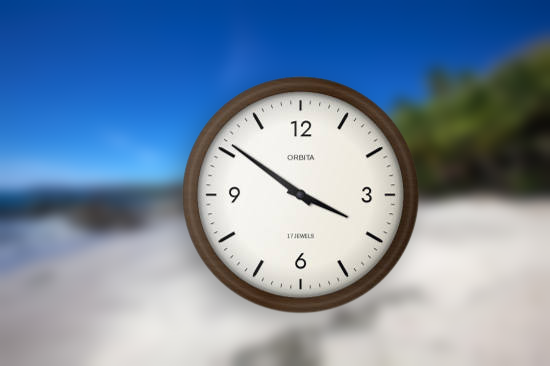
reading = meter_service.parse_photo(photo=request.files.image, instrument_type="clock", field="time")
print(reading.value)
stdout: 3:51
